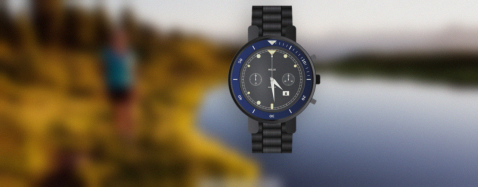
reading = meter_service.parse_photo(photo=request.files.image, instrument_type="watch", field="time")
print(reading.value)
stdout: 4:29
